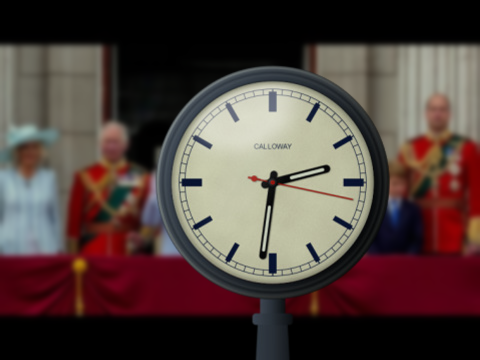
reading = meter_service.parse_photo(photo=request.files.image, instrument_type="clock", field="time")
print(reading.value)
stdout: 2:31:17
